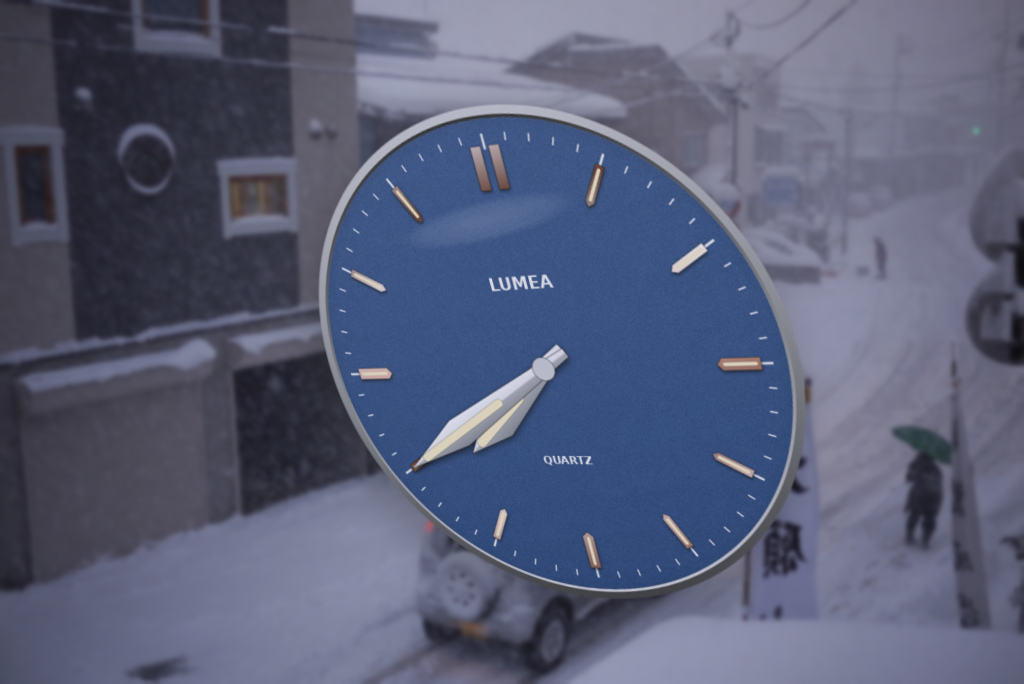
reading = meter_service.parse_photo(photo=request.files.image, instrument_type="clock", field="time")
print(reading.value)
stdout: 7:40
